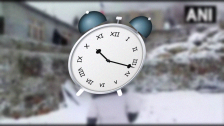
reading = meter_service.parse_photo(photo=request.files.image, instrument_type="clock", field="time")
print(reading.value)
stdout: 10:17
